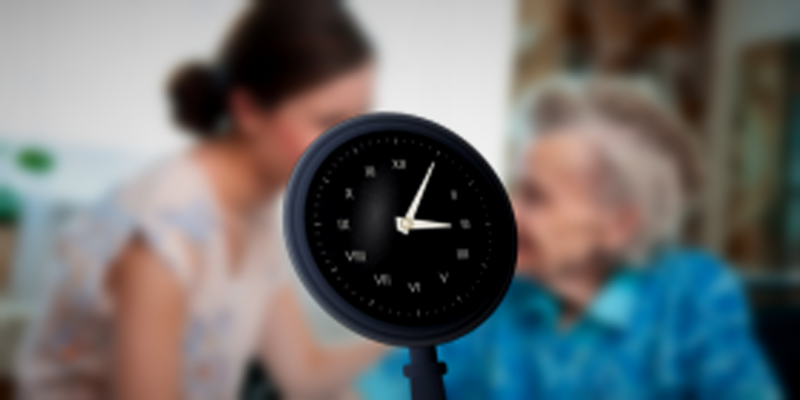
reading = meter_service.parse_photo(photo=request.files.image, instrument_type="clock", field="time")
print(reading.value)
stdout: 3:05
